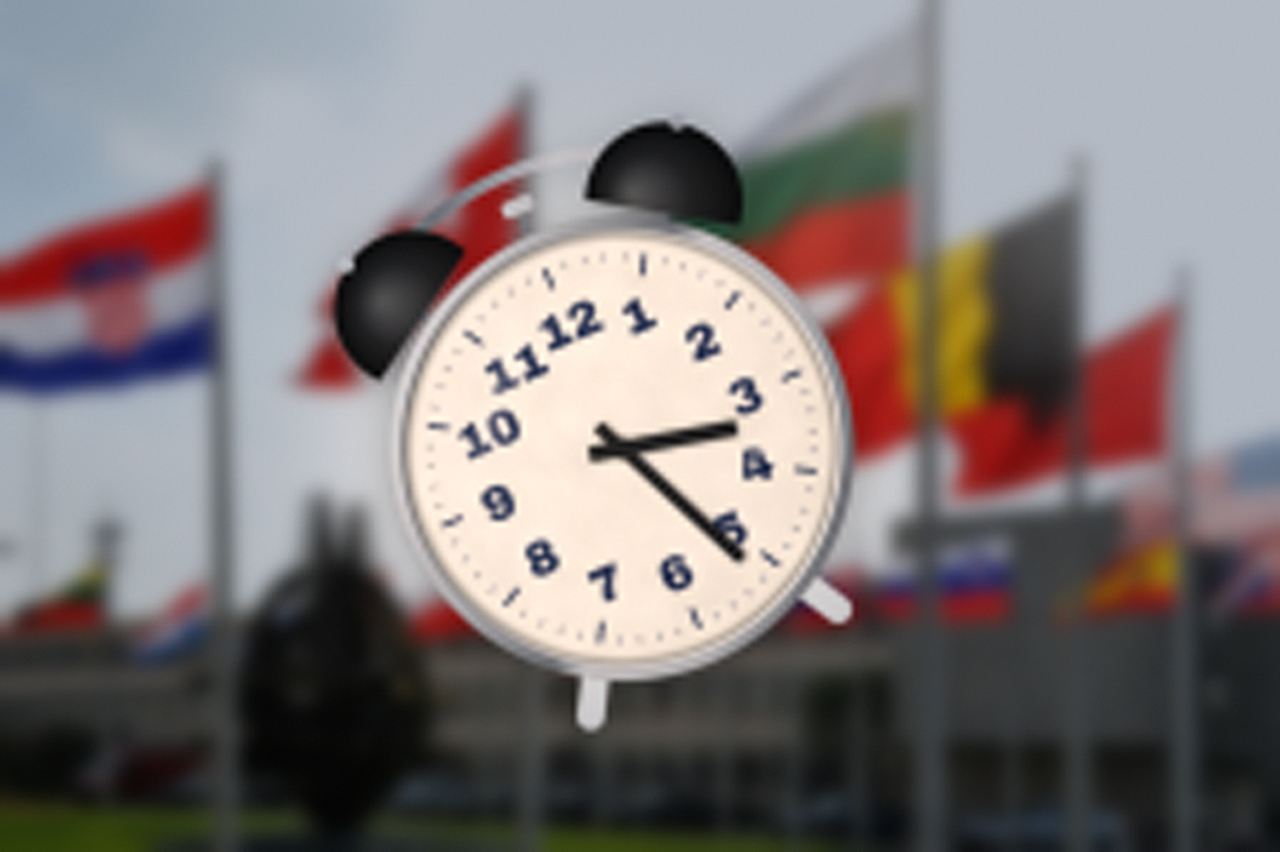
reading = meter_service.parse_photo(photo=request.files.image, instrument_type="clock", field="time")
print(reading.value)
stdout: 3:26
